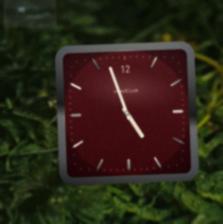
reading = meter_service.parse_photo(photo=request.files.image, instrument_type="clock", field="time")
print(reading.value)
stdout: 4:57
